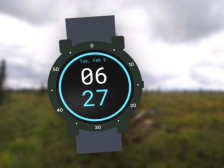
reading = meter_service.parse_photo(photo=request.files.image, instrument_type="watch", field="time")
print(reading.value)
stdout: 6:27
